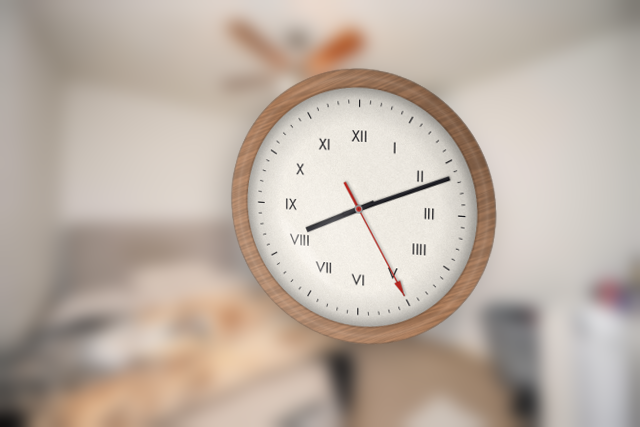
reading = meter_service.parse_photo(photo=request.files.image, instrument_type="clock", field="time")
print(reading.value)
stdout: 8:11:25
